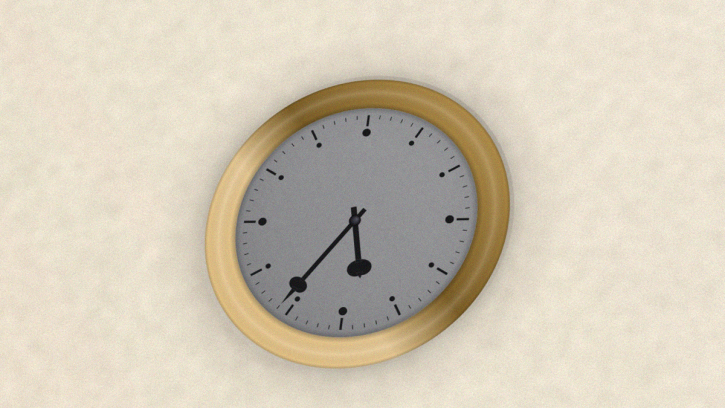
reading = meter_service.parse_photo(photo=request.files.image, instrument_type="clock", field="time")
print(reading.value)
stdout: 5:36
